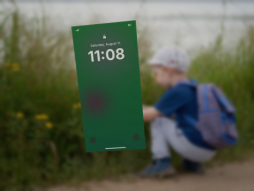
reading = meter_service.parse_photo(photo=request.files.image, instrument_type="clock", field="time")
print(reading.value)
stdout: 11:08
